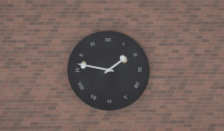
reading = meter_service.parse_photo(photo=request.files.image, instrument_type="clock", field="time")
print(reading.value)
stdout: 1:47
